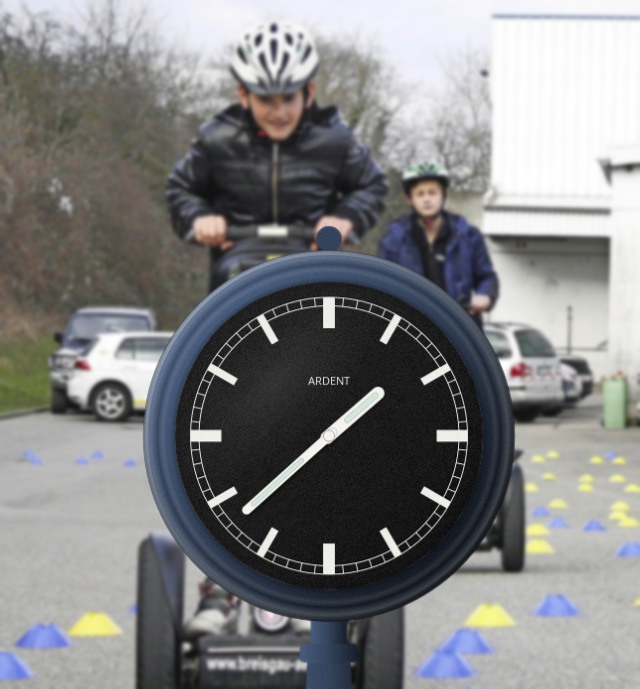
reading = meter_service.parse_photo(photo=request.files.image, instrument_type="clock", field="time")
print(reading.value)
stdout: 1:38
